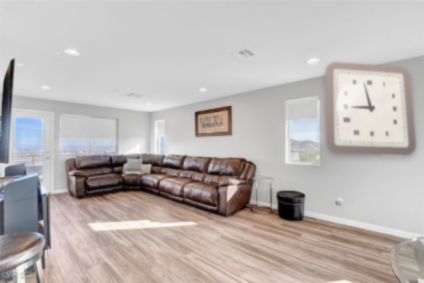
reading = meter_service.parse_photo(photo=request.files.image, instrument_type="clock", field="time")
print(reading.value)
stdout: 8:58
